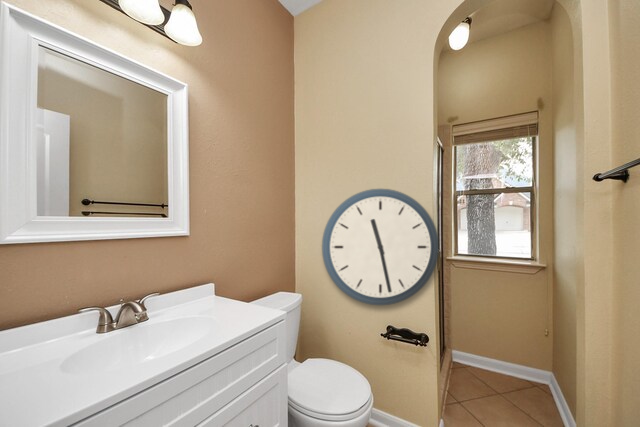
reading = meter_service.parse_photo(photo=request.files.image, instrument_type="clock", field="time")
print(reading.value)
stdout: 11:28
